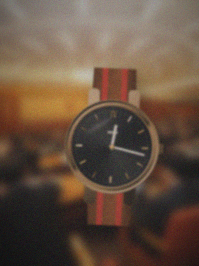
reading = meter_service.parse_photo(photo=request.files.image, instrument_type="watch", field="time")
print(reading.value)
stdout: 12:17
